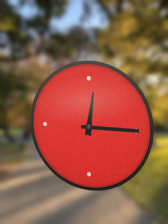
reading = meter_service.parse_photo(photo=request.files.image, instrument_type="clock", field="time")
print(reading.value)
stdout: 12:15
